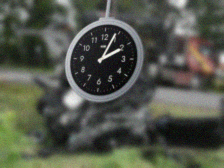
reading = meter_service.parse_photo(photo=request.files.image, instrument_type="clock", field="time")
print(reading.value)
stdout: 2:04
